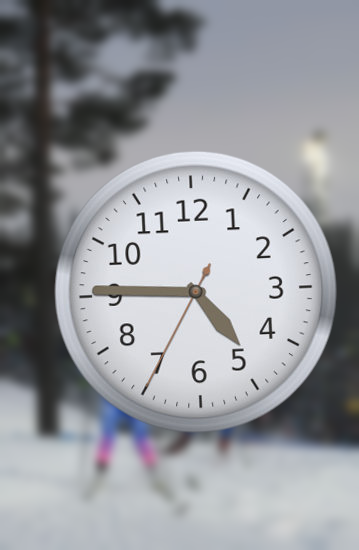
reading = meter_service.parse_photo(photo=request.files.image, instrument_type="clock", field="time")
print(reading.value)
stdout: 4:45:35
